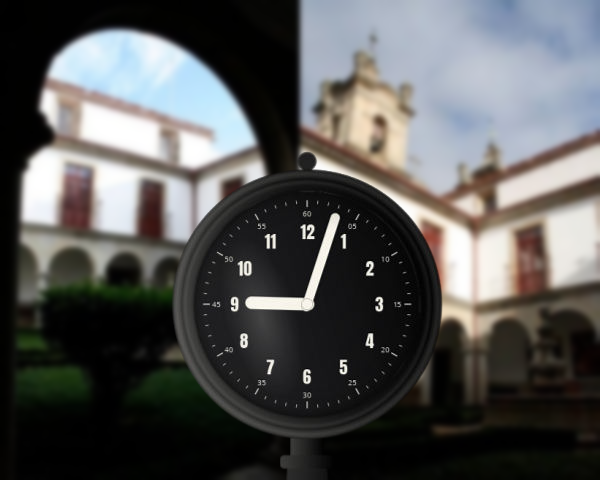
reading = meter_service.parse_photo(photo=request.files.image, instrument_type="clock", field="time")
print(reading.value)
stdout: 9:03
